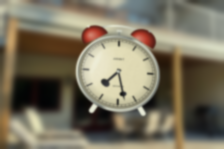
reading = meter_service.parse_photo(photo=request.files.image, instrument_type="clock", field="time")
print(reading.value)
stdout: 7:28
